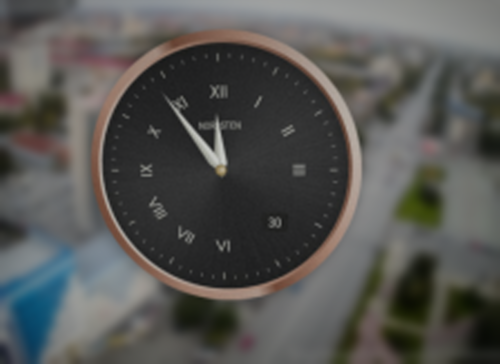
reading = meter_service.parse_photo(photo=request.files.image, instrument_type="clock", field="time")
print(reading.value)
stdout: 11:54
